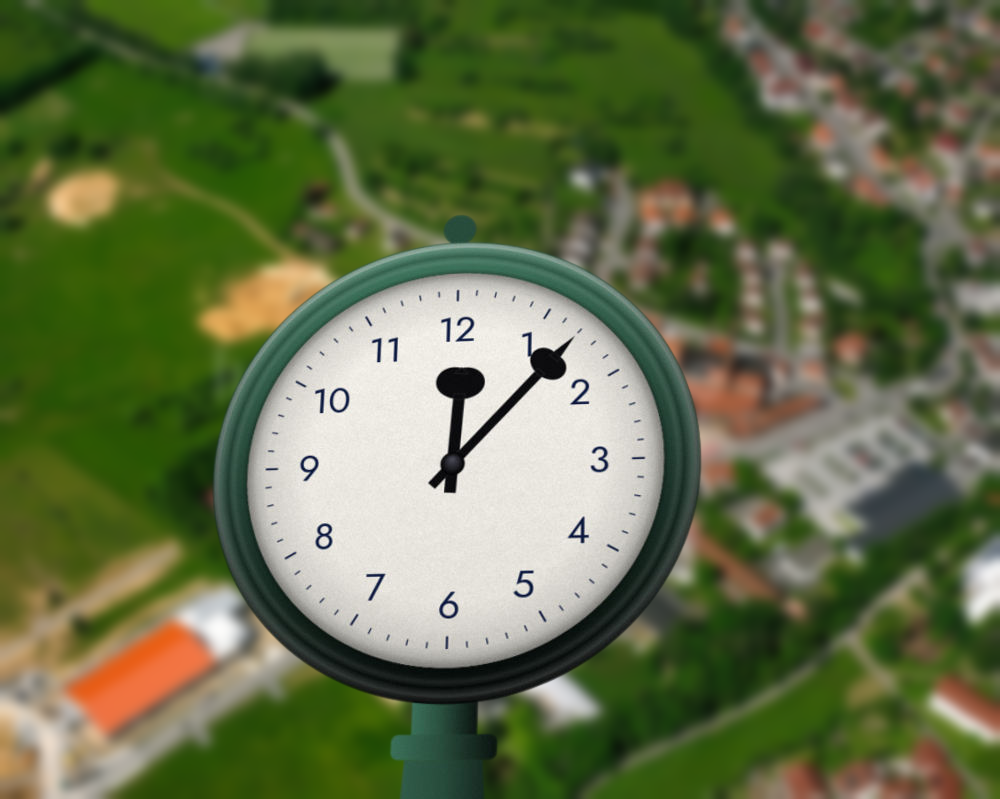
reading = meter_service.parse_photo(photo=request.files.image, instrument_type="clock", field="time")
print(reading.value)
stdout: 12:07
